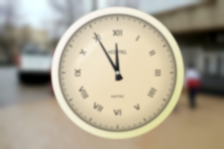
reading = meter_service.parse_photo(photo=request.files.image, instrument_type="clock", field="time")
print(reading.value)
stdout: 11:55
